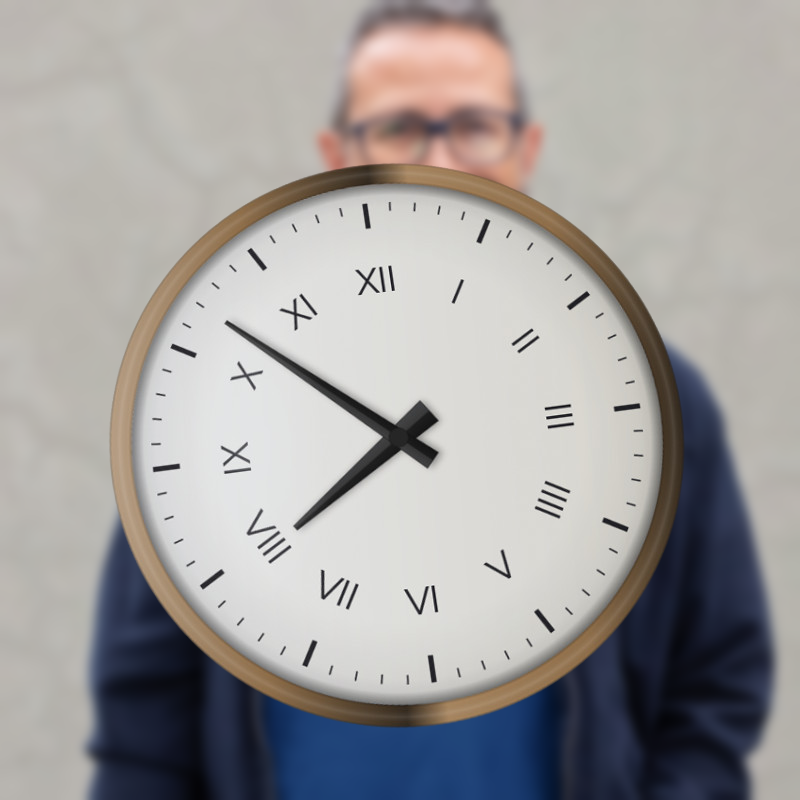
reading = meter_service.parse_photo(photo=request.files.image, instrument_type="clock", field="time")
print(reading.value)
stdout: 7:52
